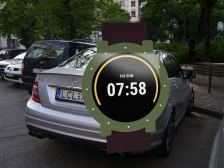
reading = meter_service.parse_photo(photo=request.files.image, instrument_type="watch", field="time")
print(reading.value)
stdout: 7:58
